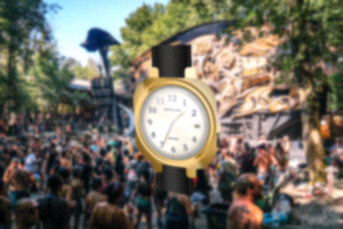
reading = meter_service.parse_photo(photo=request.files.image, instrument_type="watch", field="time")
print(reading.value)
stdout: 1:34
